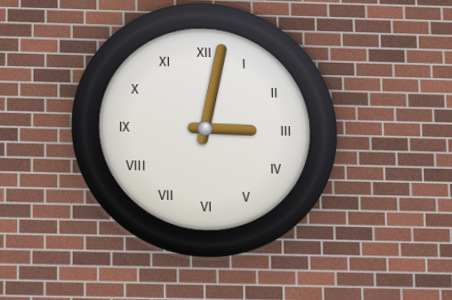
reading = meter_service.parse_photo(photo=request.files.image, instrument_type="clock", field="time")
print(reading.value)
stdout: 3:02
